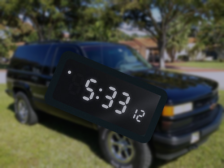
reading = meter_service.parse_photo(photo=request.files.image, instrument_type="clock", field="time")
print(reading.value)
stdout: 5:33:12
